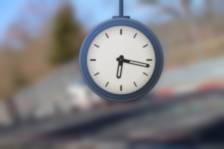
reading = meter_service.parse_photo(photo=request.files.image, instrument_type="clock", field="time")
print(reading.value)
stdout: 6:17
